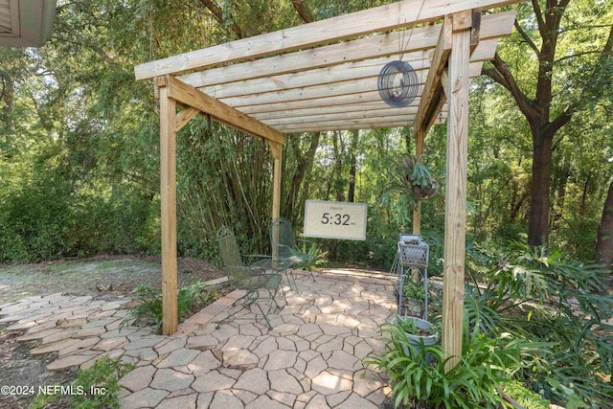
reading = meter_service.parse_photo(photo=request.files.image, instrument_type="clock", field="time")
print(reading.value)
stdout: 5:32
